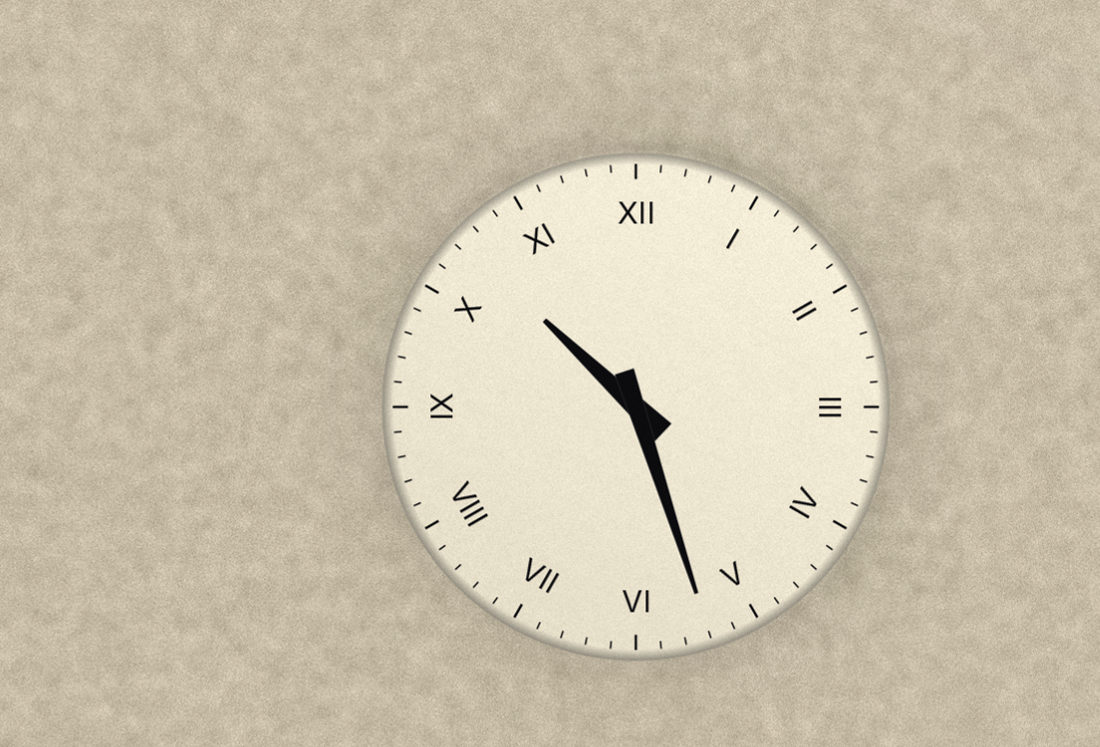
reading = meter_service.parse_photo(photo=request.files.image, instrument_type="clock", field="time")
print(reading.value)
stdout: 10:27
